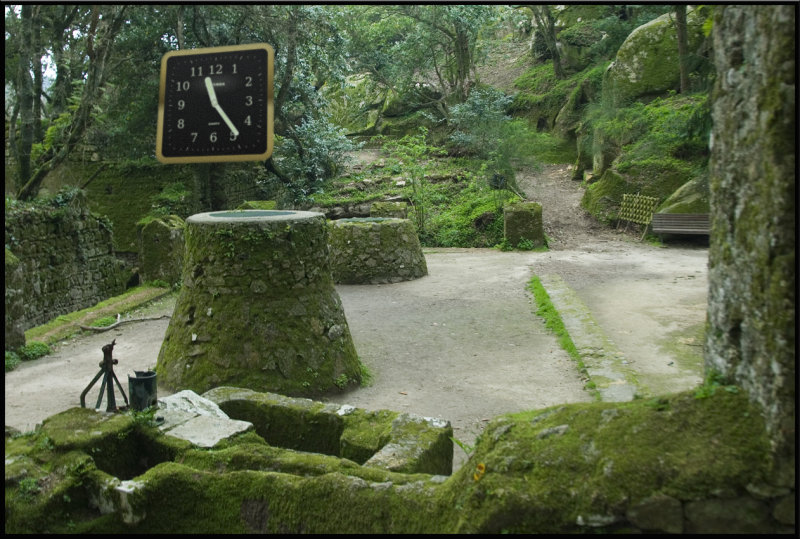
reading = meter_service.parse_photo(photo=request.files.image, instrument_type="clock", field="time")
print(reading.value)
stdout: 11:24
